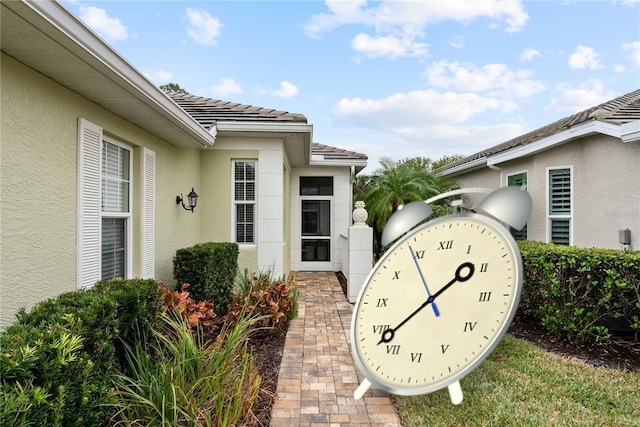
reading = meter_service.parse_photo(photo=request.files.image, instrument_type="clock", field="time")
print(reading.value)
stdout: 1:37:54
